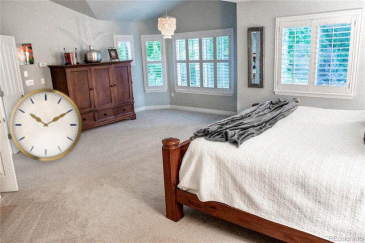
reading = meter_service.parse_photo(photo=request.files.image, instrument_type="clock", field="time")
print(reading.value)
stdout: 10:10
